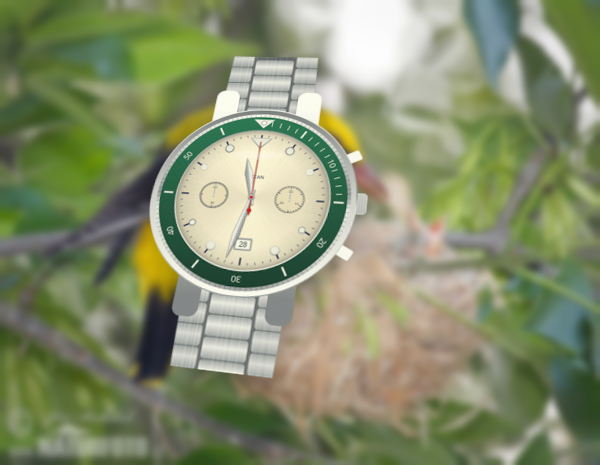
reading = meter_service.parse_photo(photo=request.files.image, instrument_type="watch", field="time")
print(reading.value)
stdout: 11:32
